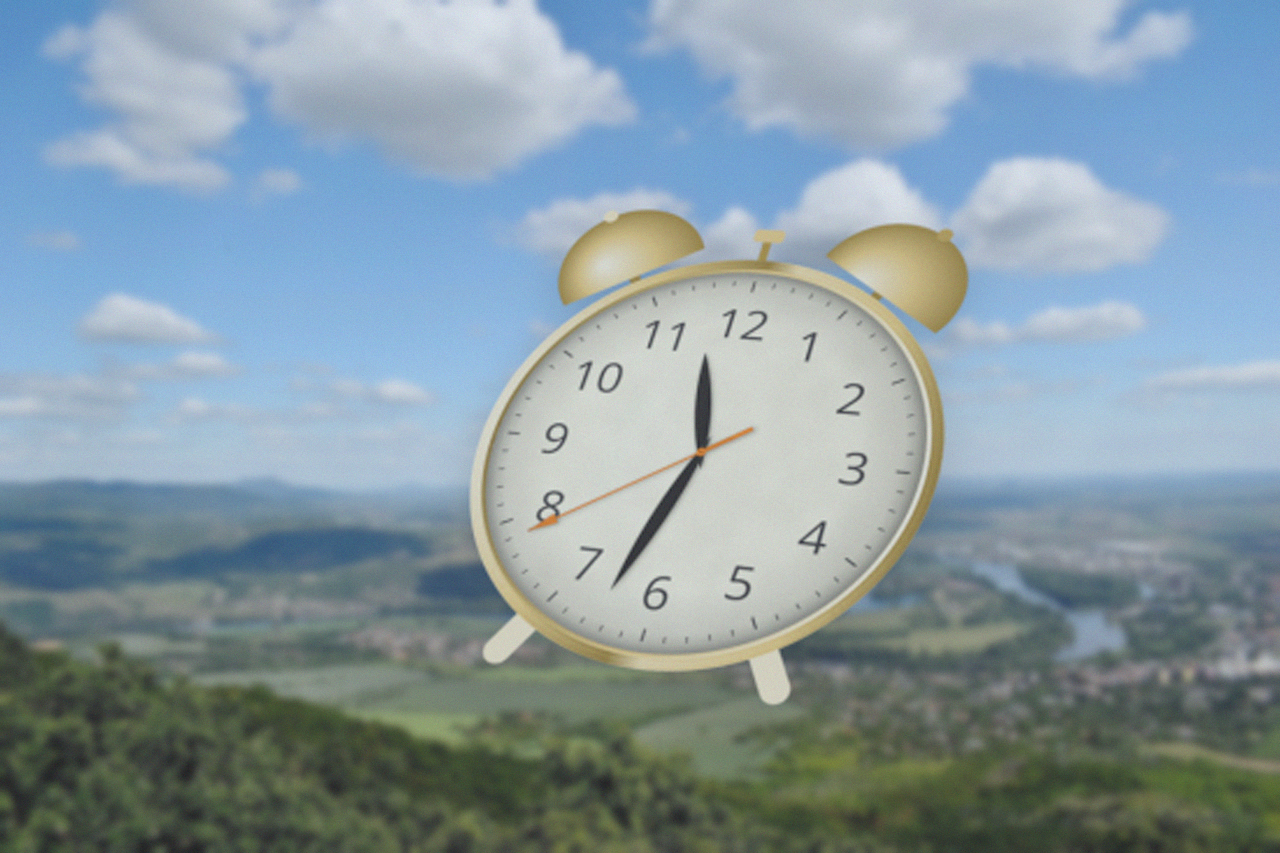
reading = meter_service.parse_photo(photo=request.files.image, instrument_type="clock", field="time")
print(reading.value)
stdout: 11:32:39
